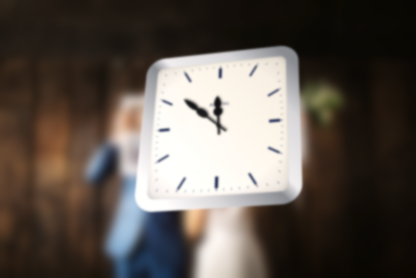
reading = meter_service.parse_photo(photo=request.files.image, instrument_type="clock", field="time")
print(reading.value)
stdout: 11:52
